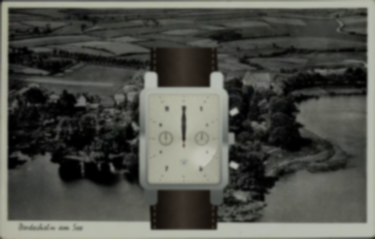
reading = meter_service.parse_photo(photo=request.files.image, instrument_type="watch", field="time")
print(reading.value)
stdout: 12:00
